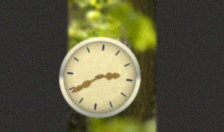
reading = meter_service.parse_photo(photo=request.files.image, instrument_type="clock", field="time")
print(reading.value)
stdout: 2:39
